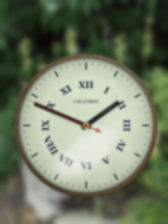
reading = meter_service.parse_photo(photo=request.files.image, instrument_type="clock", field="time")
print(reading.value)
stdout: 1:48:49
